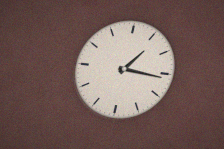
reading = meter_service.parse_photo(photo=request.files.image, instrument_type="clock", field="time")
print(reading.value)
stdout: 1:16
